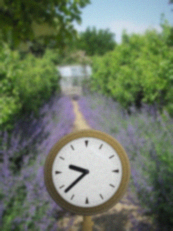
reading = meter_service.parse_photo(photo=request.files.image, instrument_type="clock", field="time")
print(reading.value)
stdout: 9:38
